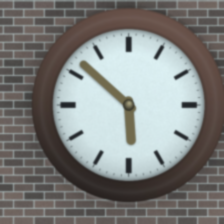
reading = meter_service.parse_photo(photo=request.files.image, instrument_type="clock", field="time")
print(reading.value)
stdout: 5:52
